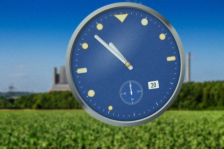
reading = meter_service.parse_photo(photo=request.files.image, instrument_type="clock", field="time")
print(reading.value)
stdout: 10:53
